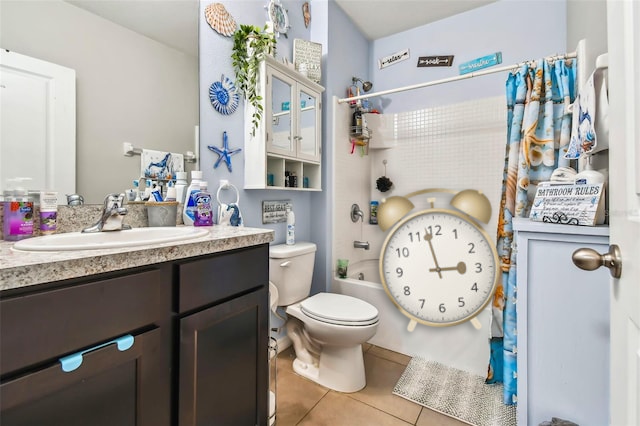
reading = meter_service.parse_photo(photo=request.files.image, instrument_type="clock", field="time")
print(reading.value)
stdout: 2:58
